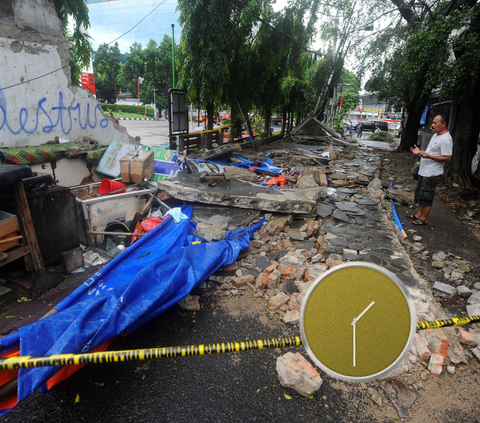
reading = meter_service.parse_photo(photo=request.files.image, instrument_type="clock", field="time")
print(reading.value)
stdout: 1:30
